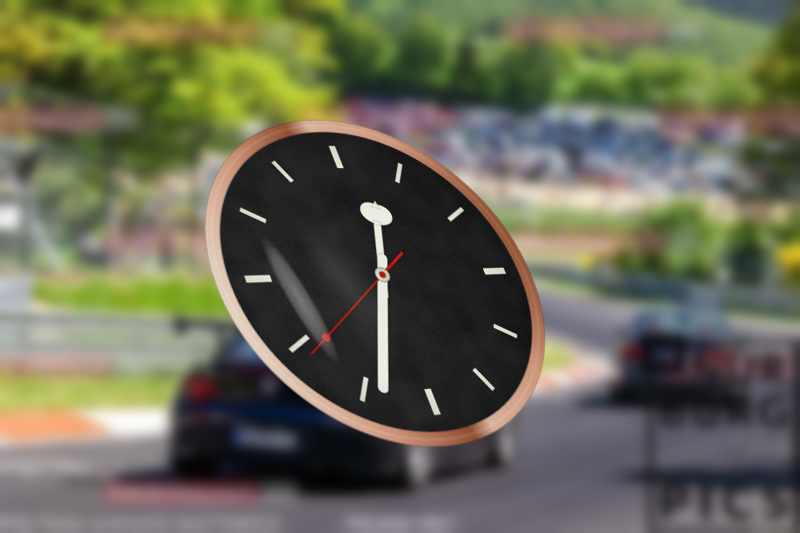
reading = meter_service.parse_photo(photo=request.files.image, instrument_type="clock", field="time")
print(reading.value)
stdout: 12:33:39
